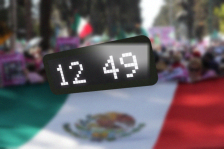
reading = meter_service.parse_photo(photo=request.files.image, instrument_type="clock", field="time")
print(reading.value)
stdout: 12:49
